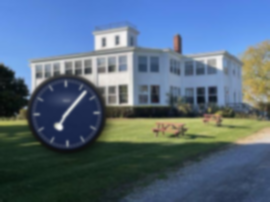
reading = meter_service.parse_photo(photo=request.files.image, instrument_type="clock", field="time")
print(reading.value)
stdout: 7:07
